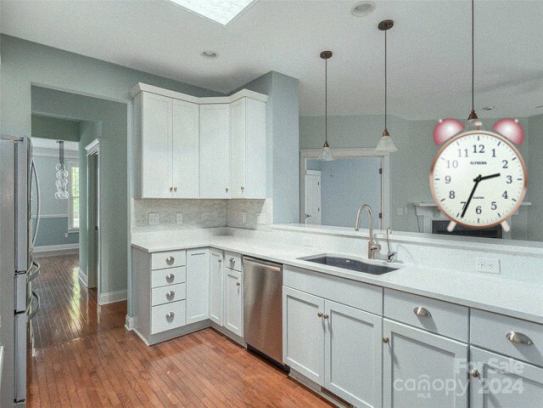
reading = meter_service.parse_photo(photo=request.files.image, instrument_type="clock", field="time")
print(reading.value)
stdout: 2:34
